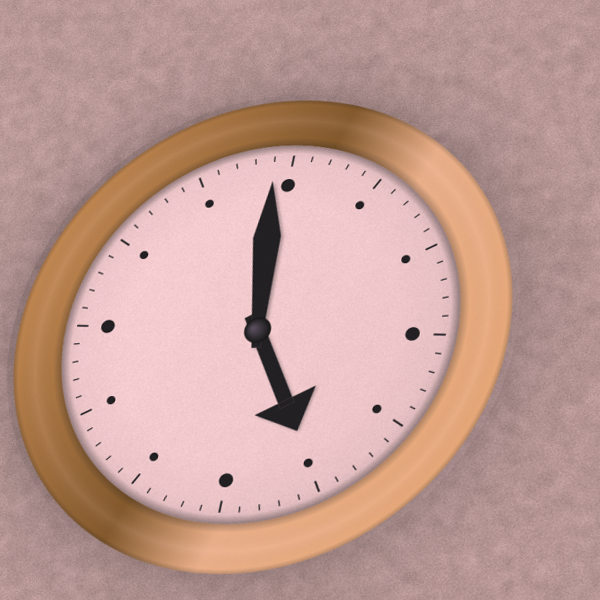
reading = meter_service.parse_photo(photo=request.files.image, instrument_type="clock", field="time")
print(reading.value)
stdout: 4:59
